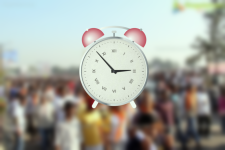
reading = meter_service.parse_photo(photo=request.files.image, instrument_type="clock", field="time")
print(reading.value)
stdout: 2:53
